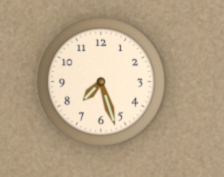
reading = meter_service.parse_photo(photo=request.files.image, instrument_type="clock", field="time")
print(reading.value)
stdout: 7:27
